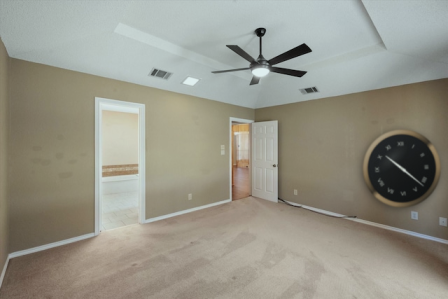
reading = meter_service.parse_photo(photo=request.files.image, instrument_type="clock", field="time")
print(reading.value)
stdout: 10:22
